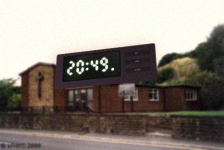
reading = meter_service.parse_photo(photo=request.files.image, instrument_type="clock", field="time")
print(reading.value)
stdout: 20:49
